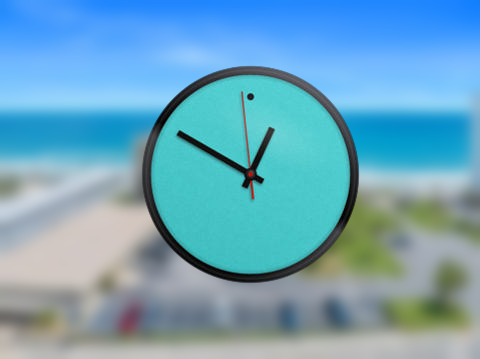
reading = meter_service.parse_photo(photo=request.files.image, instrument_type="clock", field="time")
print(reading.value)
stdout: 12:49:59
